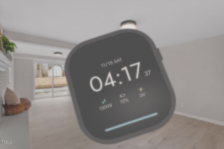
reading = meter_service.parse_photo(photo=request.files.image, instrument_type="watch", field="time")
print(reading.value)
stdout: 4:17
